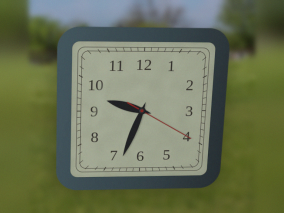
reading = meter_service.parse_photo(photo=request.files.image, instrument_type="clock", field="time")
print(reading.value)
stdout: 9:33:20
